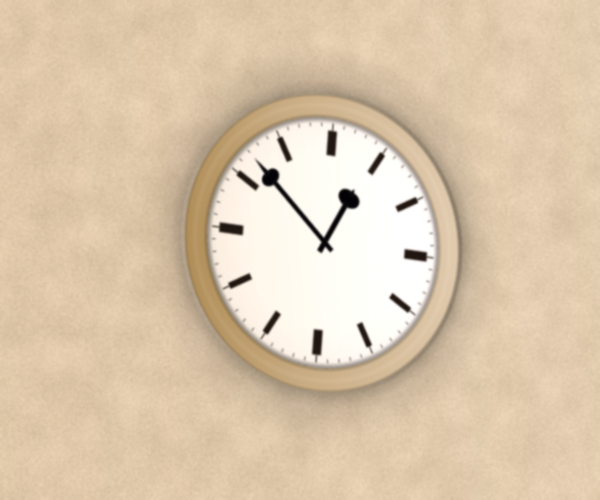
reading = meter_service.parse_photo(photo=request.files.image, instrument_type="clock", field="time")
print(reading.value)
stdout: 12:52
